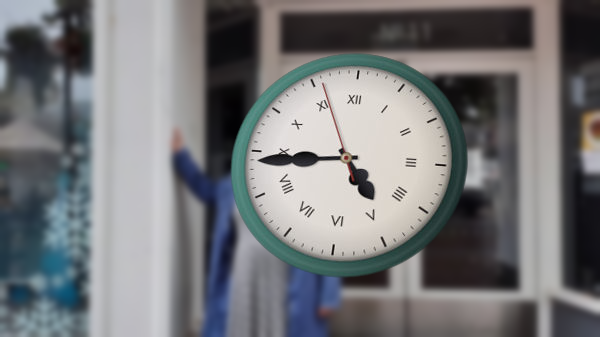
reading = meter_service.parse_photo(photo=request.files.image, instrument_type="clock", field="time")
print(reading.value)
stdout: 4:43:56
